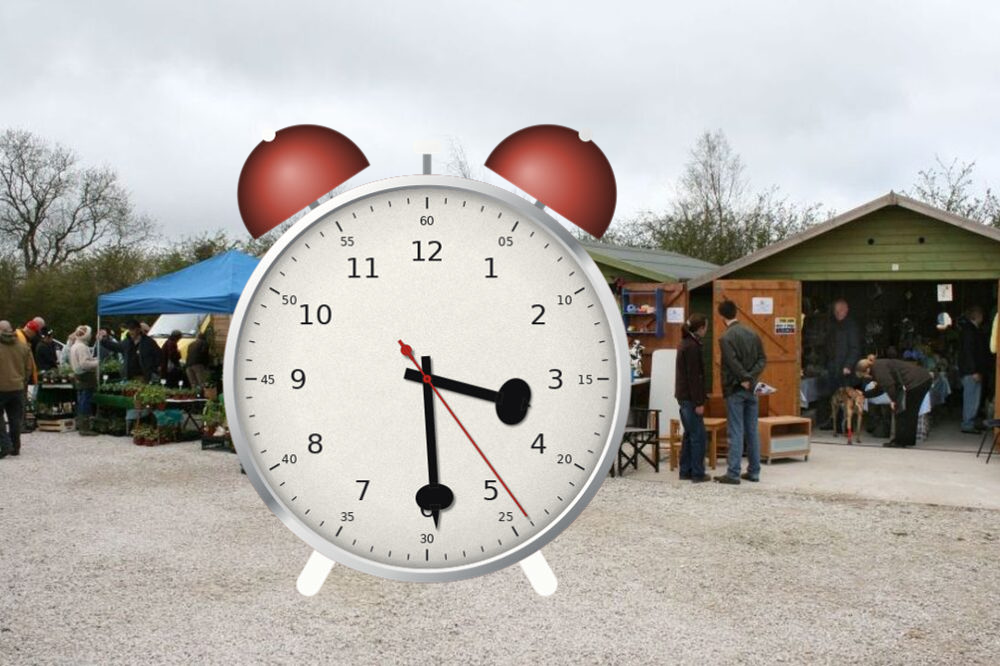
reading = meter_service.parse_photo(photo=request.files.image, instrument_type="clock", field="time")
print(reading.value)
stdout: 3:29:24
